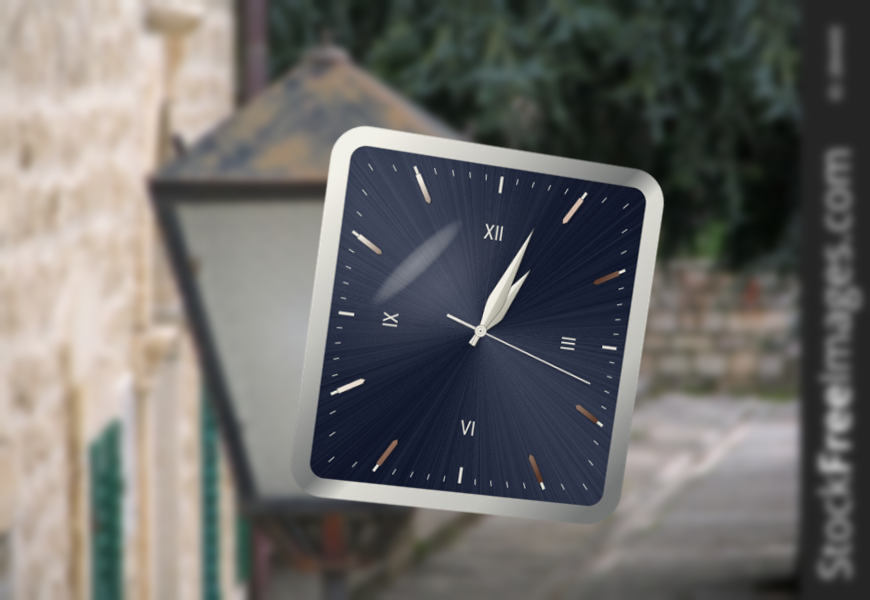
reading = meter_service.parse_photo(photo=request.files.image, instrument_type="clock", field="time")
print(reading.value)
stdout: 1:03:18
